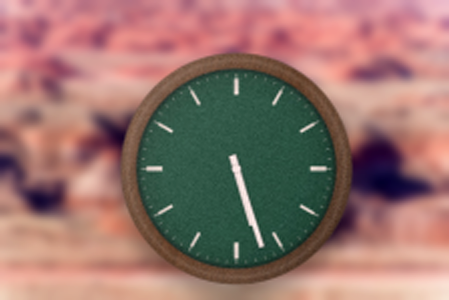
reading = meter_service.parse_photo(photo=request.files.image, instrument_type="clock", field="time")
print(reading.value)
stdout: 5:27
